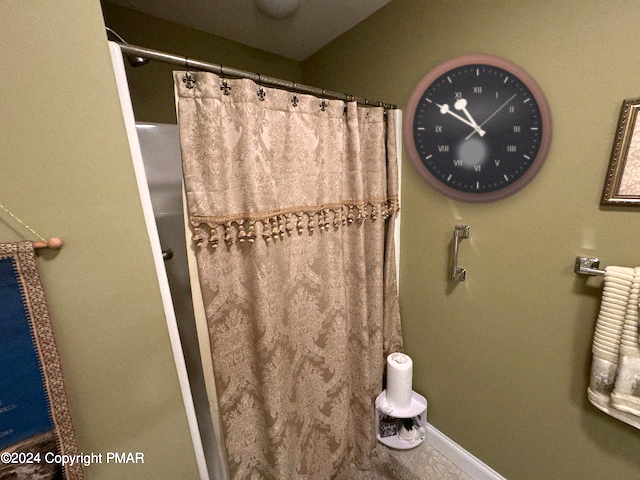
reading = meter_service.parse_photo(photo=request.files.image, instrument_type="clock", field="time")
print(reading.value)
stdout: 10:50:08
